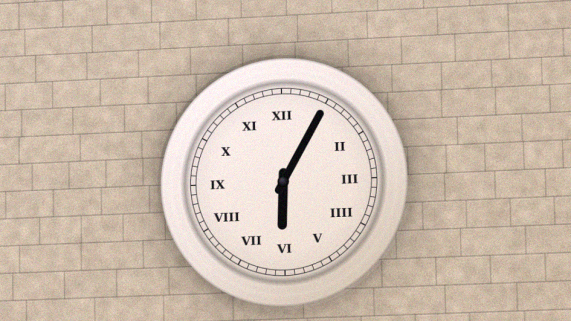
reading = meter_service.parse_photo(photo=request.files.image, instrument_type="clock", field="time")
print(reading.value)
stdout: 6:05
